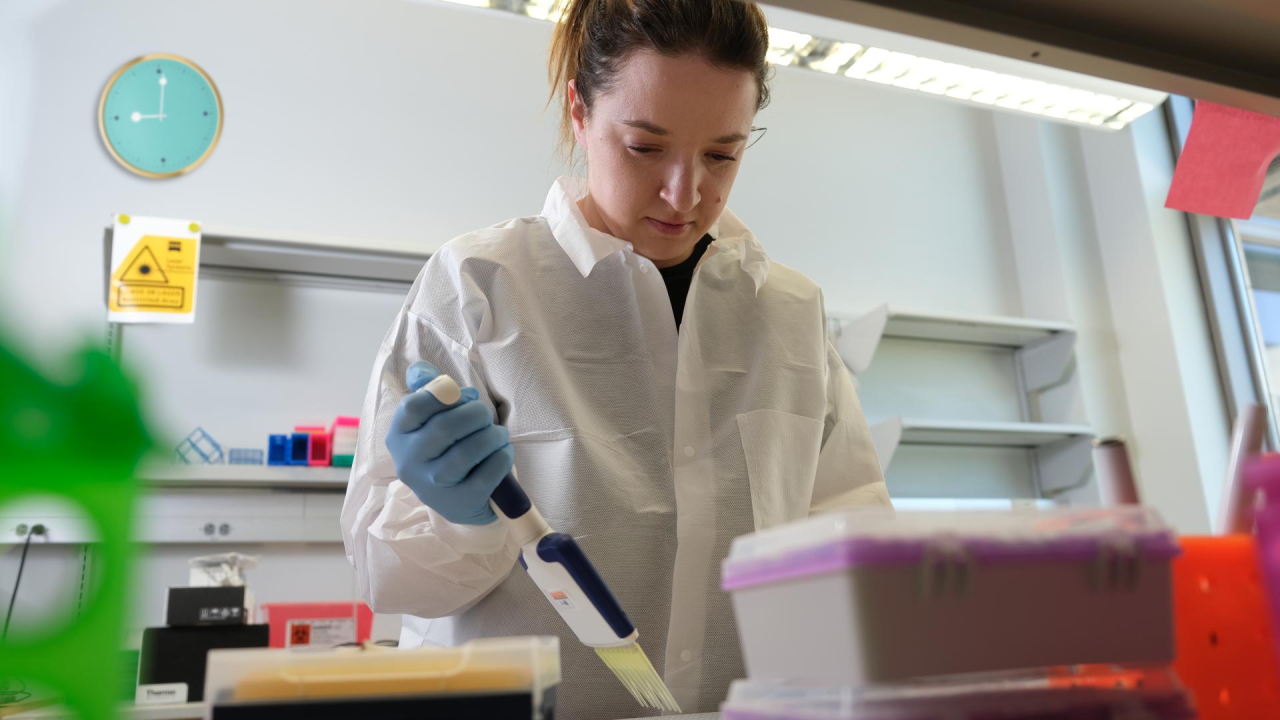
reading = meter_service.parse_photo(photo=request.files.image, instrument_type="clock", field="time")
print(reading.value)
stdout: 9:01
